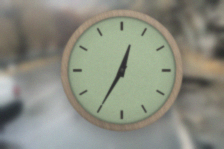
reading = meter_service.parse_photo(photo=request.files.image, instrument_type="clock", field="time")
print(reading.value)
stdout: 12:35
